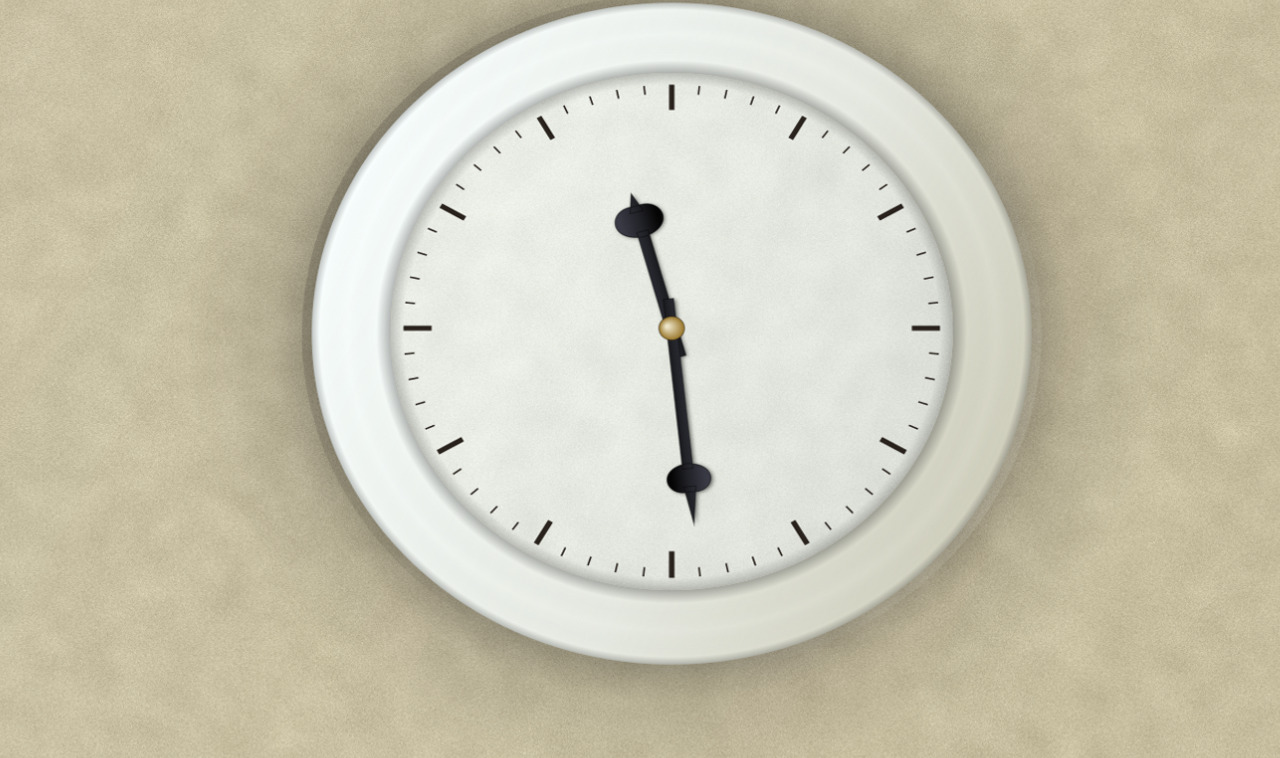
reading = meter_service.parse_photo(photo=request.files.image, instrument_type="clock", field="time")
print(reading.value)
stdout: 11:29
